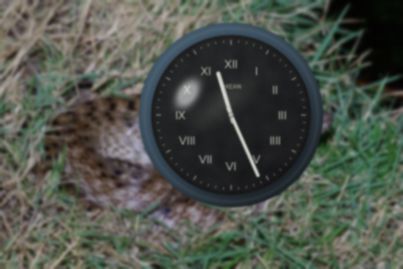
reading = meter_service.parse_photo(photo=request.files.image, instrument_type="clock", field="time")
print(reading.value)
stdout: 11:26
